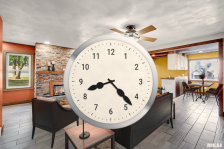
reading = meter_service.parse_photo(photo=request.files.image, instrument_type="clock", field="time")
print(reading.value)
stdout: 8:23
